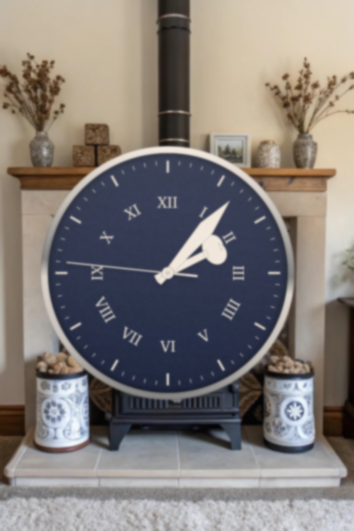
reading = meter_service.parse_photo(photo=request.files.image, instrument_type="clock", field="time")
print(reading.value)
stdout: 2:06:46
